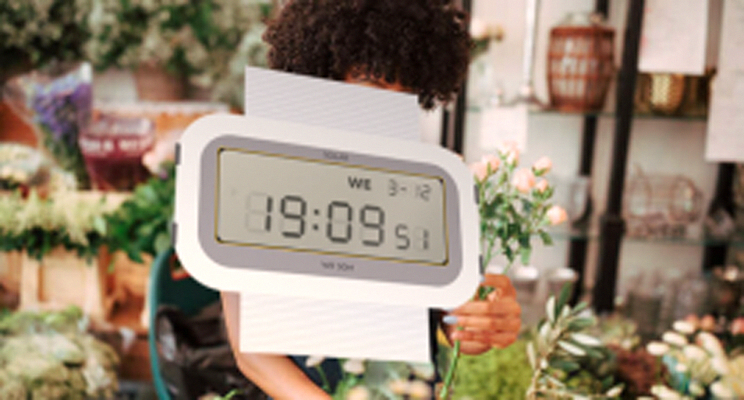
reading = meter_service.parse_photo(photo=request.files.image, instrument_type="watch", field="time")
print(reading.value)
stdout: 19:09:51
